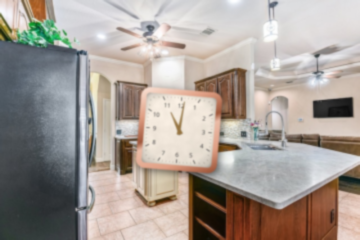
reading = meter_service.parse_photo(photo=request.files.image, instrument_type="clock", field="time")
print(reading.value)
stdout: 11:01
